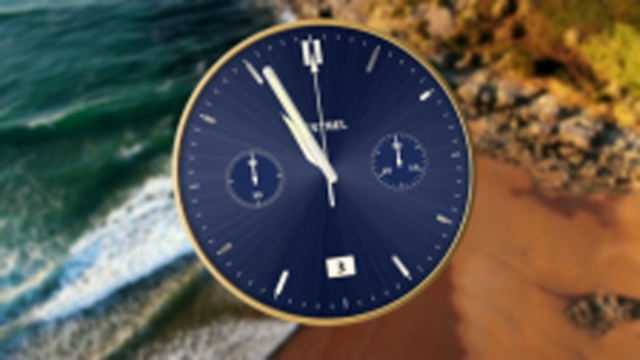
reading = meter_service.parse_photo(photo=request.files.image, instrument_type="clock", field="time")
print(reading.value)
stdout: 10:56
